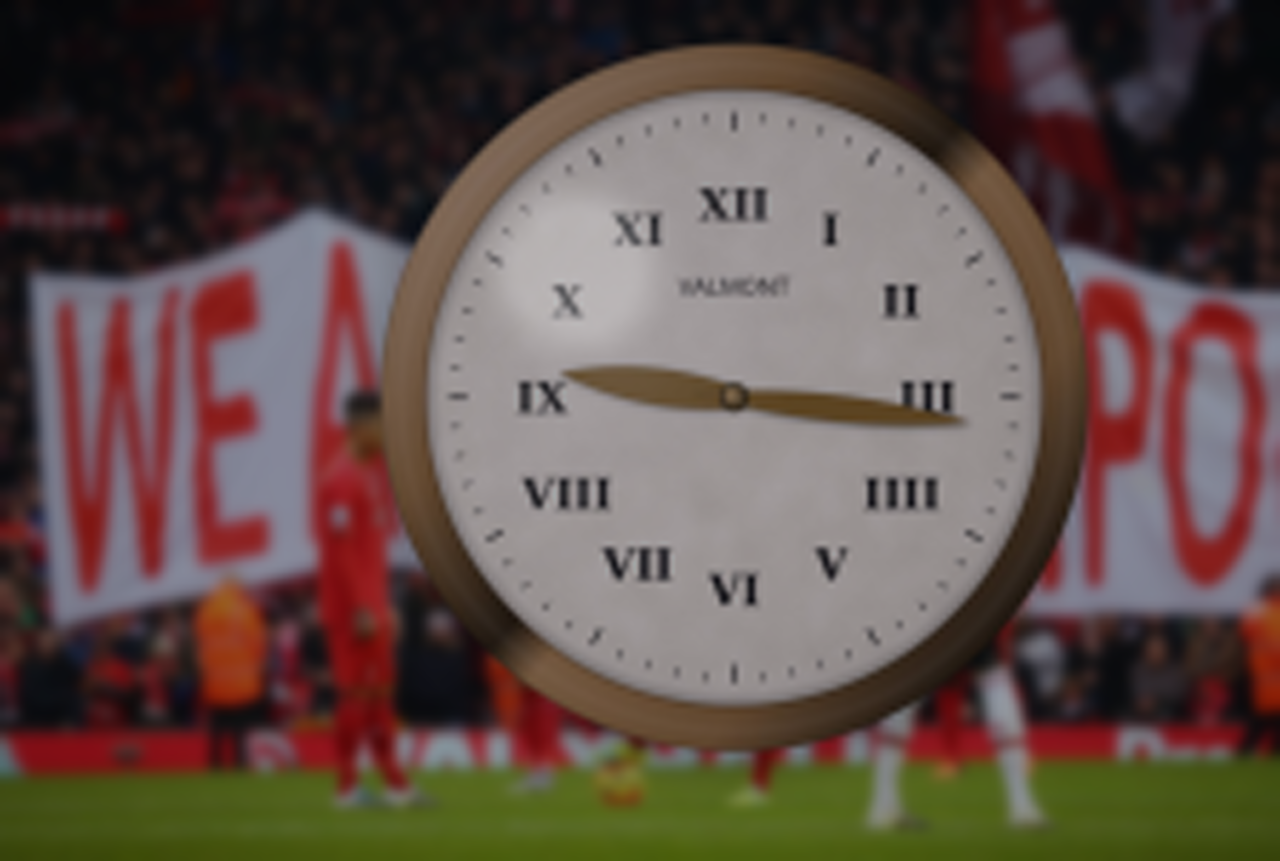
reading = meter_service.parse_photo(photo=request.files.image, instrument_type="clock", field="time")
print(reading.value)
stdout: 9:16
